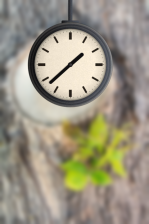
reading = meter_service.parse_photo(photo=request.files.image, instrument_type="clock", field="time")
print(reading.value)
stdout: 1:38
